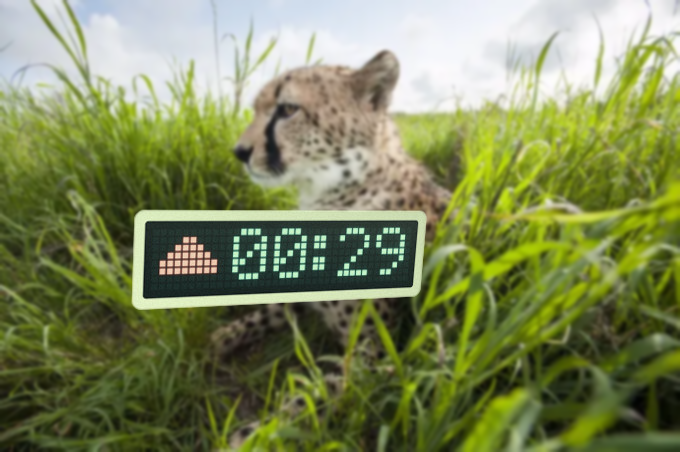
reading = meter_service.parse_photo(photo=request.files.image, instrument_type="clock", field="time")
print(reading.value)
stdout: 0:29
